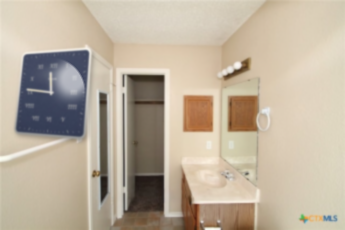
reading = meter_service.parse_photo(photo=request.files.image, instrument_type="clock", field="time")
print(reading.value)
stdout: 11:46
